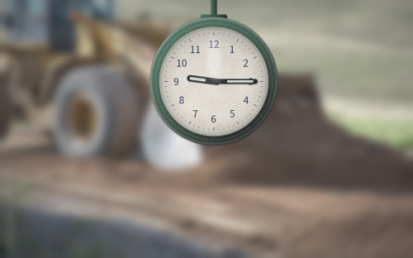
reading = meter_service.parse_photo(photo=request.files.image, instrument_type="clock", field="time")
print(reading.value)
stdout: 9:15
